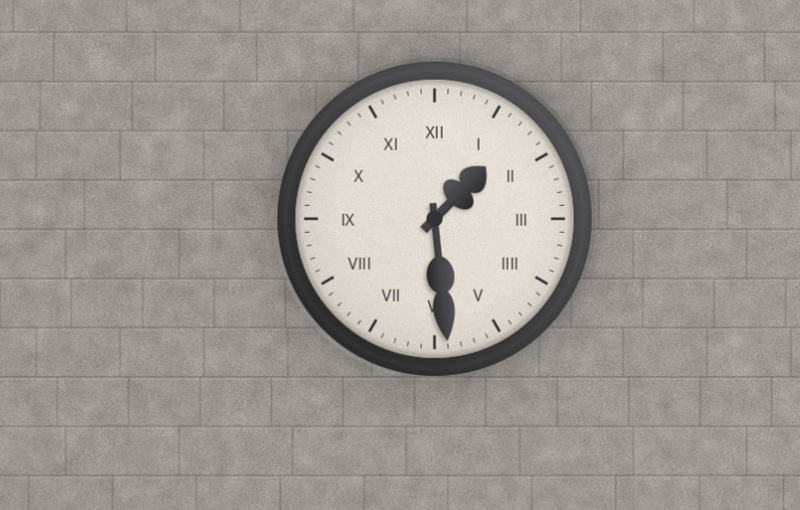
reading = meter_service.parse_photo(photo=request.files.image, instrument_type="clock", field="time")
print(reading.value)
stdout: 1:29
